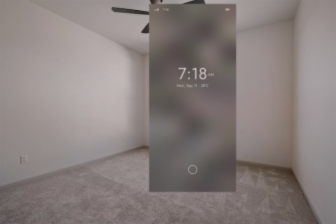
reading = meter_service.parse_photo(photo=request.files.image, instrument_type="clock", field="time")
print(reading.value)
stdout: 7:18
